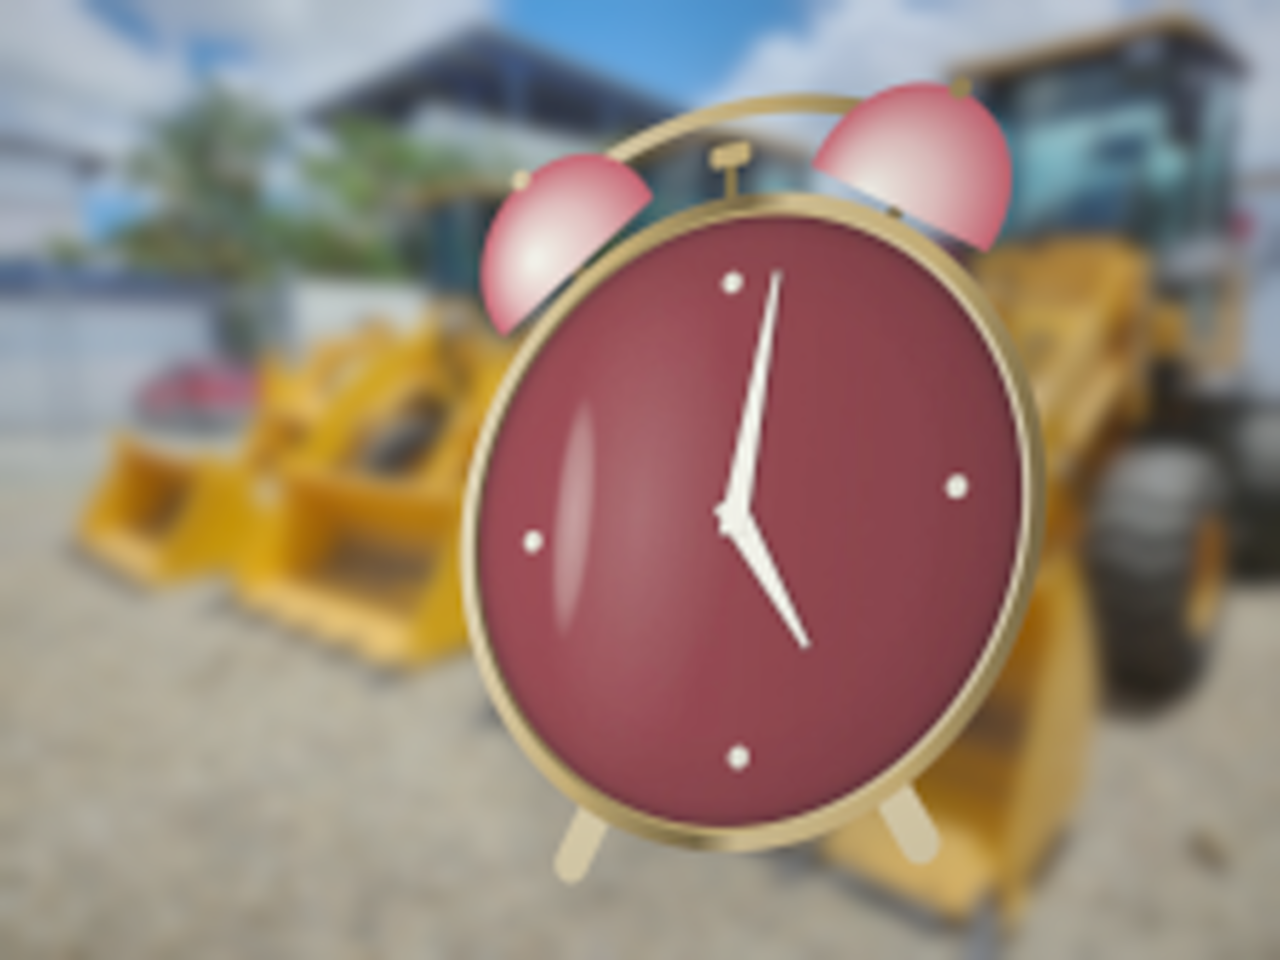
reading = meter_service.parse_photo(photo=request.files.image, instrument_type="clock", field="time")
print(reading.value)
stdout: 5:02
